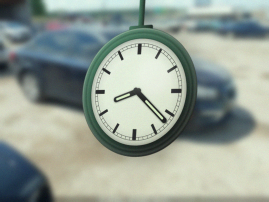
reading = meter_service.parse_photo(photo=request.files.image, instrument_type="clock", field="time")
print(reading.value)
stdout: 8:22
